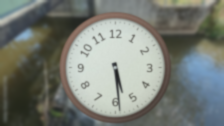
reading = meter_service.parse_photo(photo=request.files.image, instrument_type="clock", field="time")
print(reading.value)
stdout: 5:29
